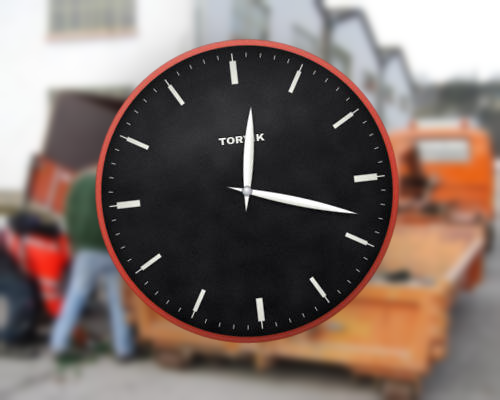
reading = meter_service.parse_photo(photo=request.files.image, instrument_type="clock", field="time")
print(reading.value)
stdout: 12:18
